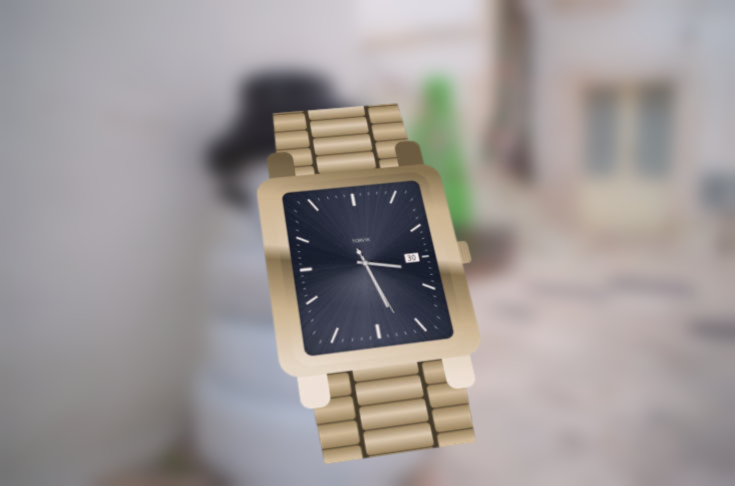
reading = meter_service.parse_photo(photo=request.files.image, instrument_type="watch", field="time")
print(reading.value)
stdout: 3:27:27
